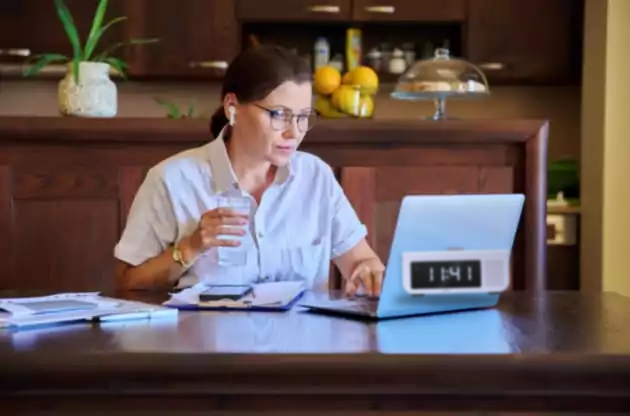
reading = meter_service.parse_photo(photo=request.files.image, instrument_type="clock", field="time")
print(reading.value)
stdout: 11:41
